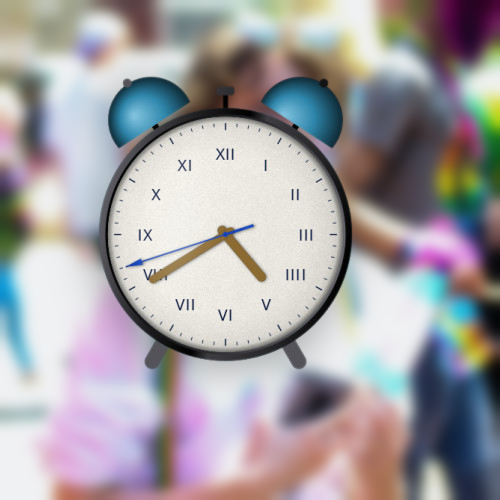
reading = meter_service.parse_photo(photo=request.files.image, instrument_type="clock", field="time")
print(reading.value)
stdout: 4:39:42
